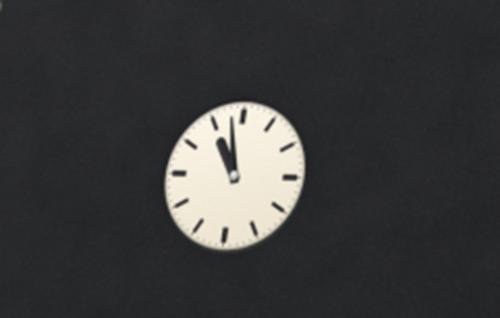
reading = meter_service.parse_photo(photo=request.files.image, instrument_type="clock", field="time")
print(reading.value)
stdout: 10:58
